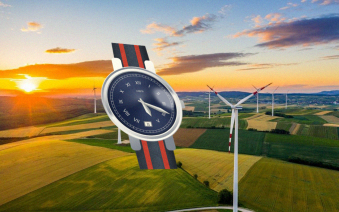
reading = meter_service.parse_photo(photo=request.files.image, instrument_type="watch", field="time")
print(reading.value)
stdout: 5:19
